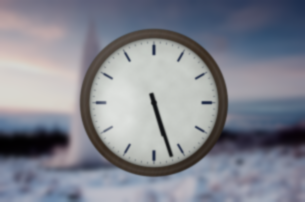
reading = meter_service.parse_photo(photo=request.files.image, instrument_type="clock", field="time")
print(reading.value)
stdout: 5:27
